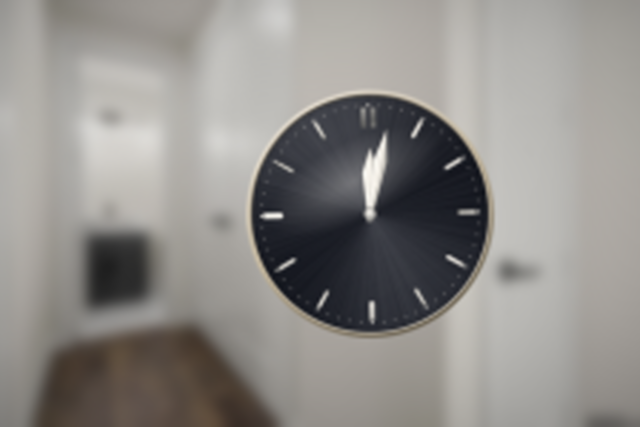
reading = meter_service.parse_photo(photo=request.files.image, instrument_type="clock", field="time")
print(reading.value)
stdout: 12:02
